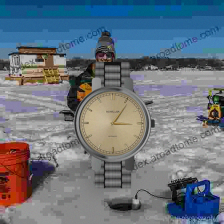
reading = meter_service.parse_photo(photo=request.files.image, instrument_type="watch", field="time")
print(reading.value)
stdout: 3:06
